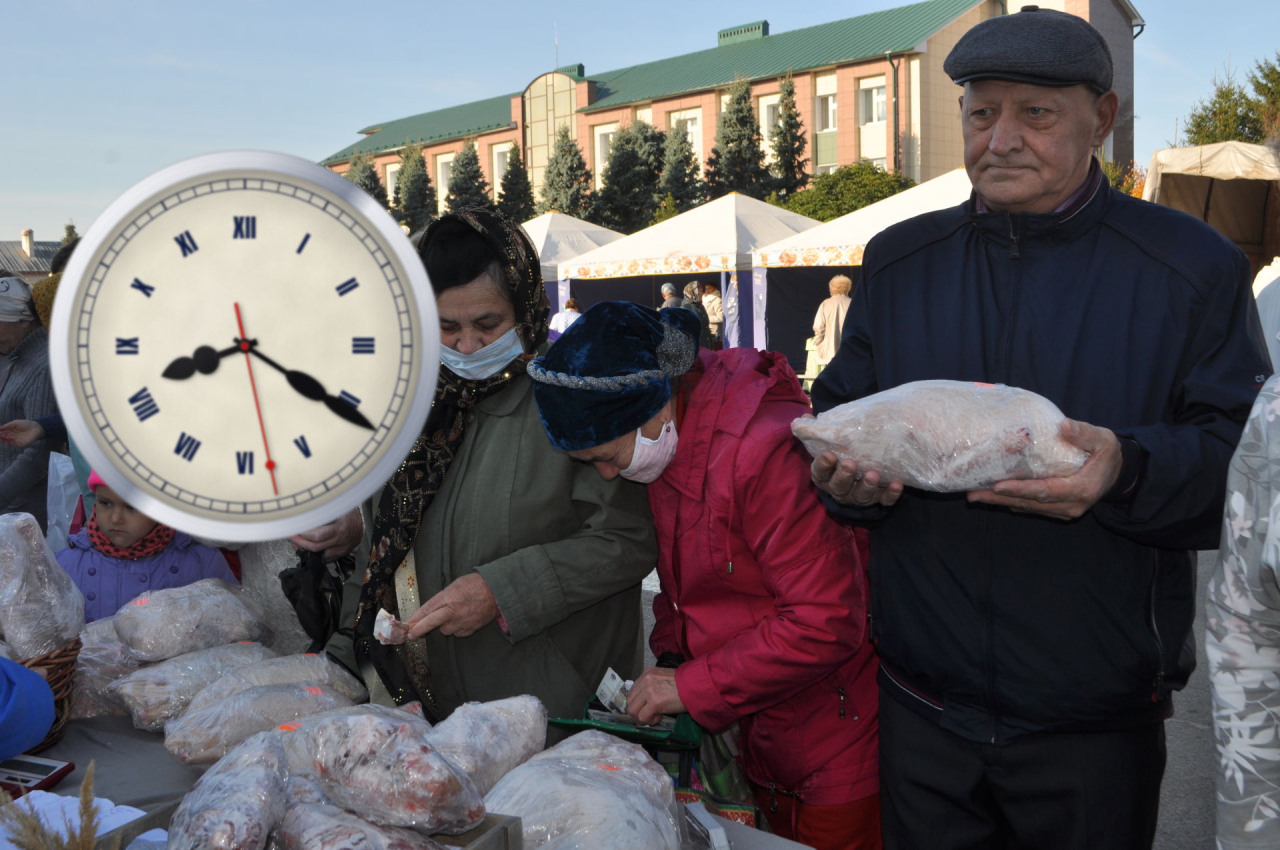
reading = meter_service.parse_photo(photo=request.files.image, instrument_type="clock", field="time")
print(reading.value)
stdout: 8:20:28
